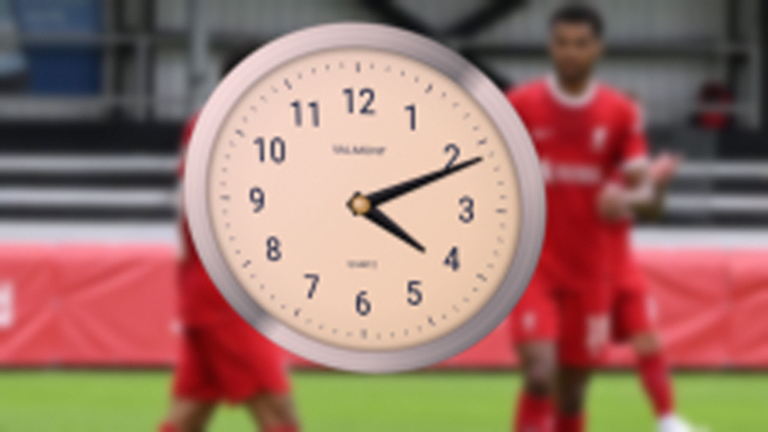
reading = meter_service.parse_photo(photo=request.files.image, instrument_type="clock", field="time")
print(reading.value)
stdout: 4:11
